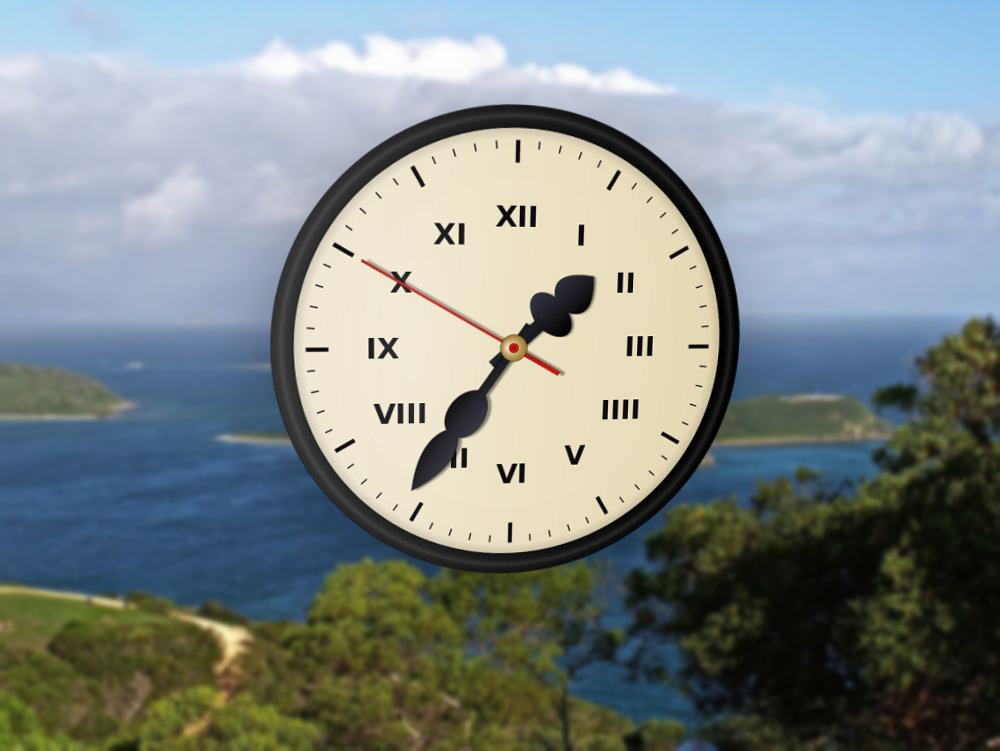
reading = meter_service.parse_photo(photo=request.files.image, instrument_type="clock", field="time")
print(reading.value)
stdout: 1:35:50
